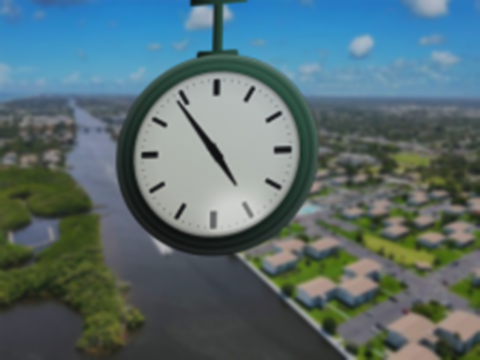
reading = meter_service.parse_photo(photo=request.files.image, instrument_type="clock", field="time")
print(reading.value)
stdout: 4:54
